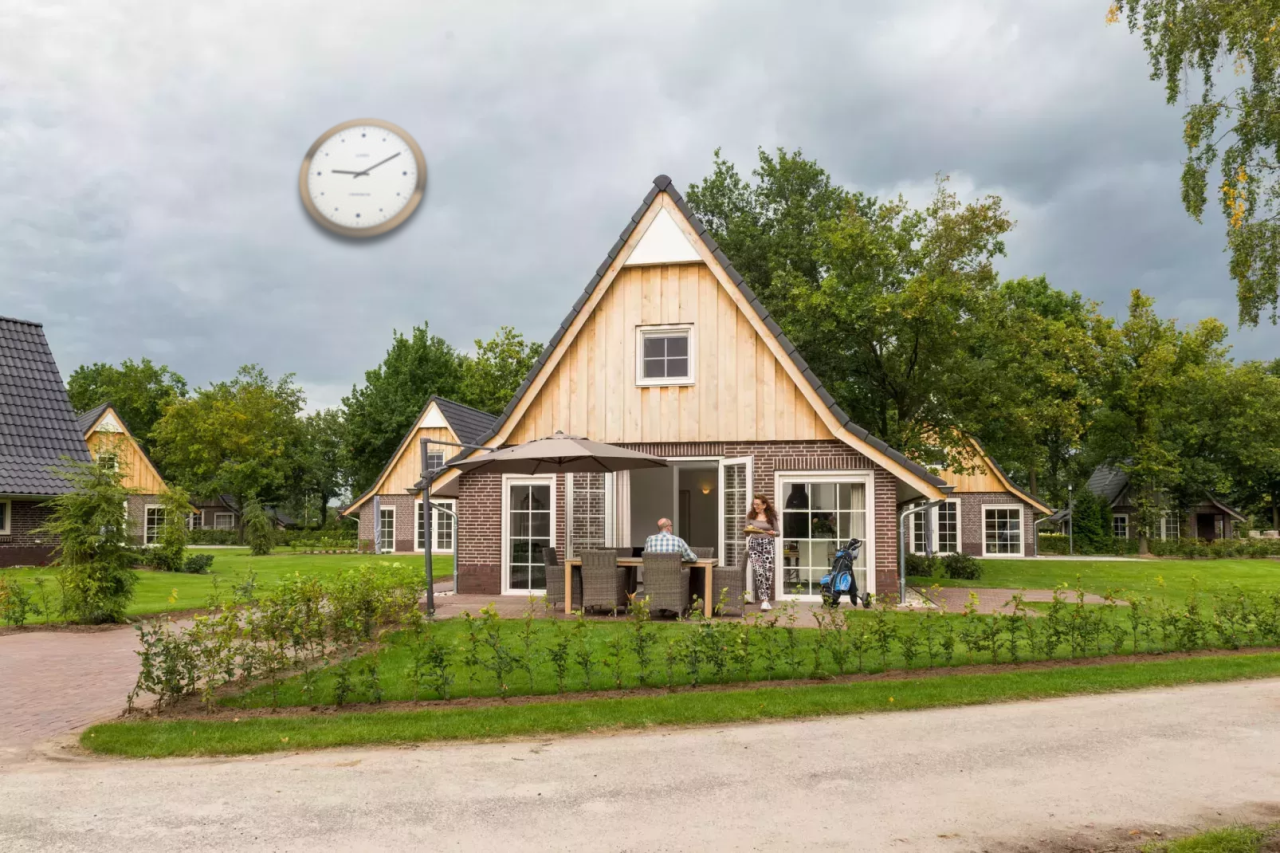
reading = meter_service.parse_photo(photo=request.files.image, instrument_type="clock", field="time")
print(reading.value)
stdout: 9:10
